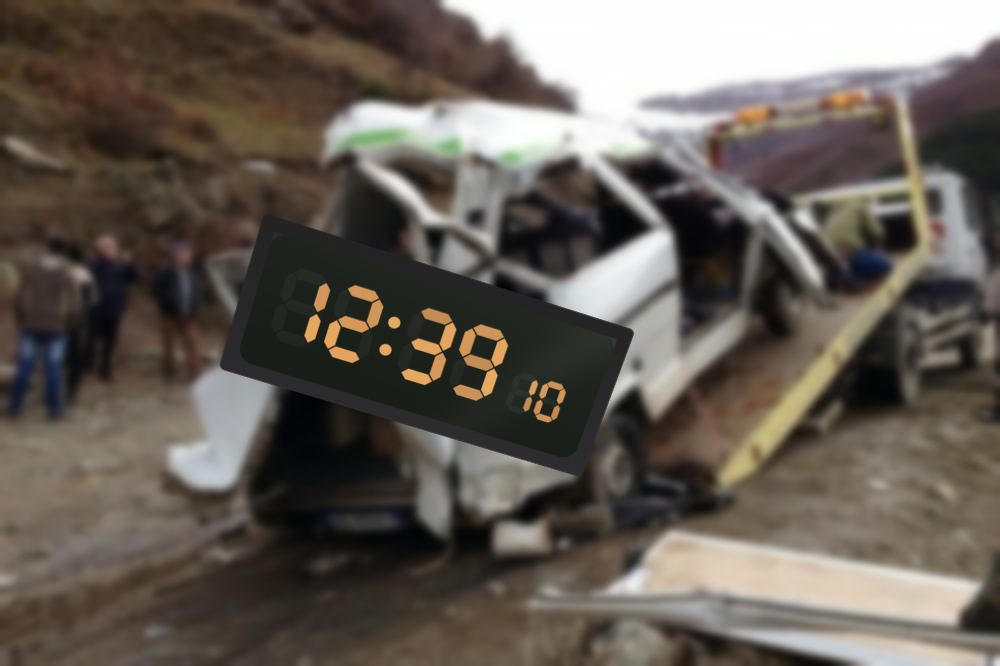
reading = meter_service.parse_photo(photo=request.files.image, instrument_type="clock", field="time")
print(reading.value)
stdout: 12:39:10
